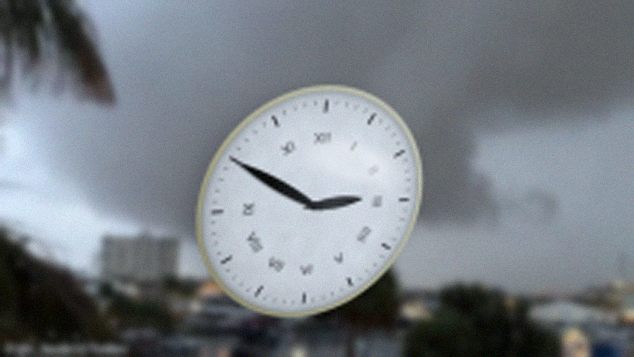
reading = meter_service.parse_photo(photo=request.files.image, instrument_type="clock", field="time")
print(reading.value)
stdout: 2:50
